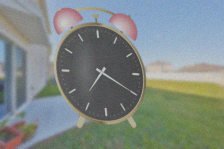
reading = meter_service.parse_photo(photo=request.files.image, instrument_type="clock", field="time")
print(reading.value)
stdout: 7:20
